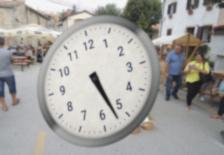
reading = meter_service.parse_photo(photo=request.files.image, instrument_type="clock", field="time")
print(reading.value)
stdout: 5:27
